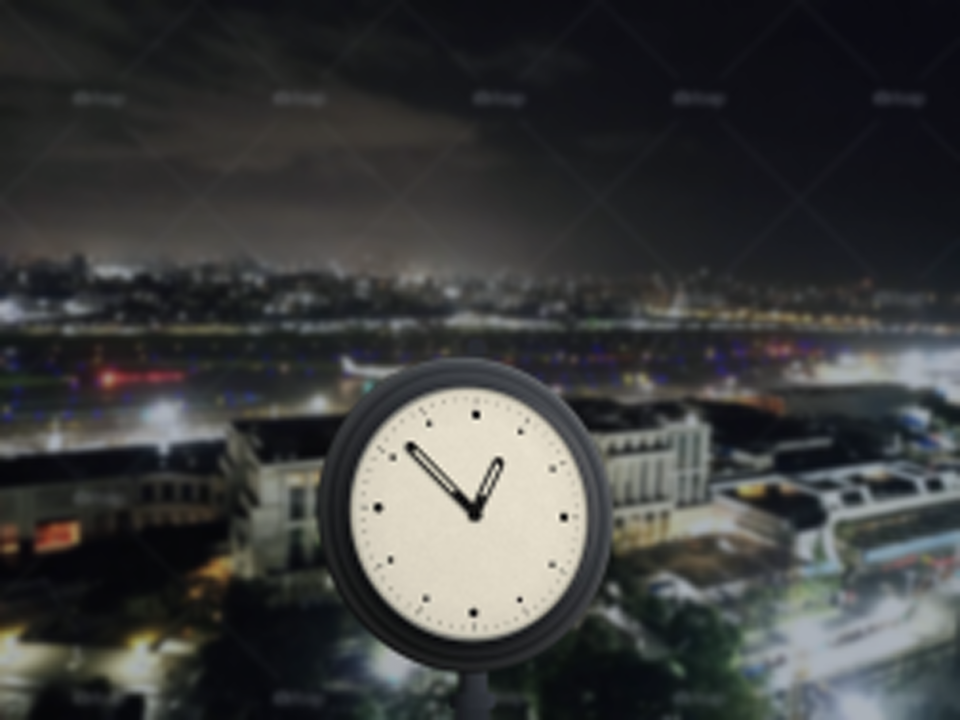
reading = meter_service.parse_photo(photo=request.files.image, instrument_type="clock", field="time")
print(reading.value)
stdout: 12:52
